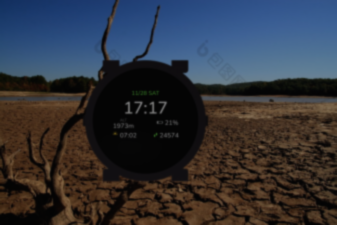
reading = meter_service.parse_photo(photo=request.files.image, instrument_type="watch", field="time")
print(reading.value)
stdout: 17:17
